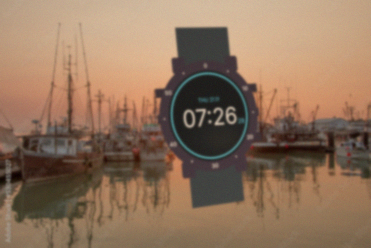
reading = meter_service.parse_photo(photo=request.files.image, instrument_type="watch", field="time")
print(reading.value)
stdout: 7:26
